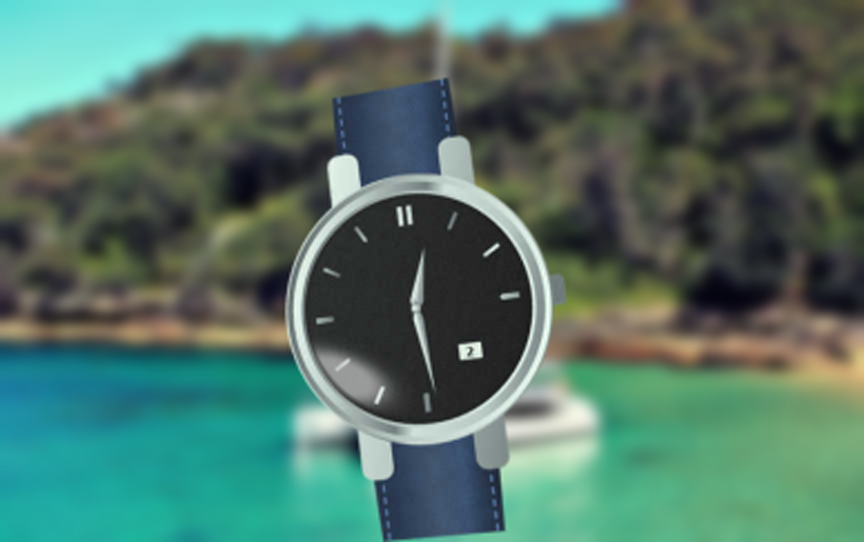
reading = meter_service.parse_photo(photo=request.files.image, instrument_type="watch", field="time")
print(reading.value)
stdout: 12:29
